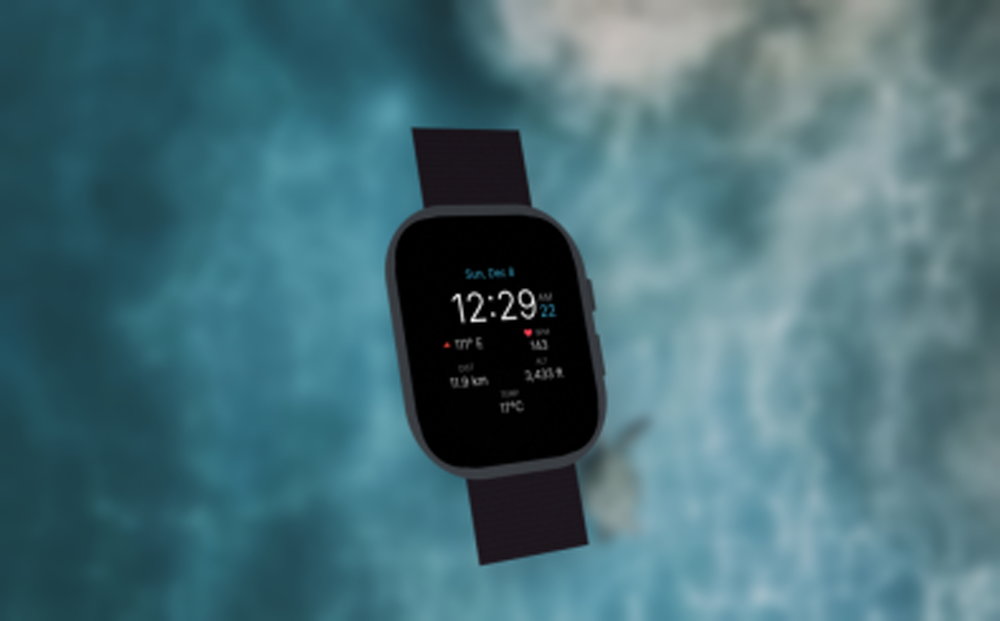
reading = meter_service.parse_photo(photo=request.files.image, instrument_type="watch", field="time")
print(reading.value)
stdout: 12:29
